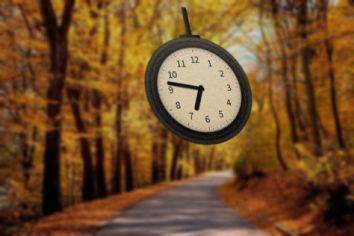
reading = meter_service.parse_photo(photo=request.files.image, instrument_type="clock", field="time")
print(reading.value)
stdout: 6:47
